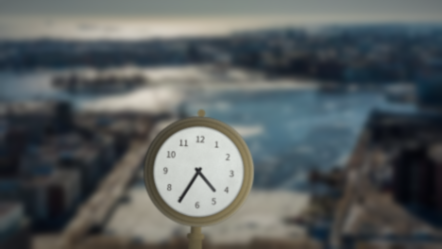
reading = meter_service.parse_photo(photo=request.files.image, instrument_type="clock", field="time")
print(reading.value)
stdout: 4:35
